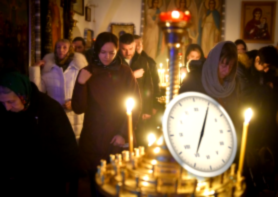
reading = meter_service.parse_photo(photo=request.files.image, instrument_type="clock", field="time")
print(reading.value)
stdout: 7:05
